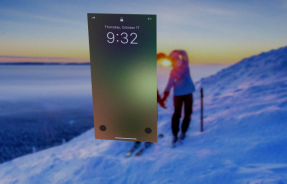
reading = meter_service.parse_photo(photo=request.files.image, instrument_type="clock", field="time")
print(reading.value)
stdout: 9:32
